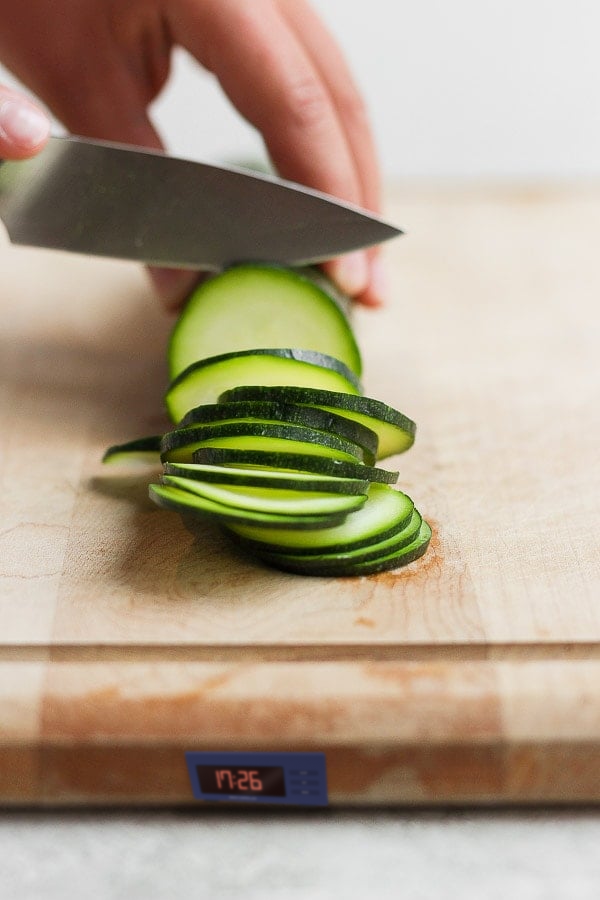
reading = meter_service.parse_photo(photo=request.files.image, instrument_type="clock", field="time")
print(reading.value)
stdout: 17:26
